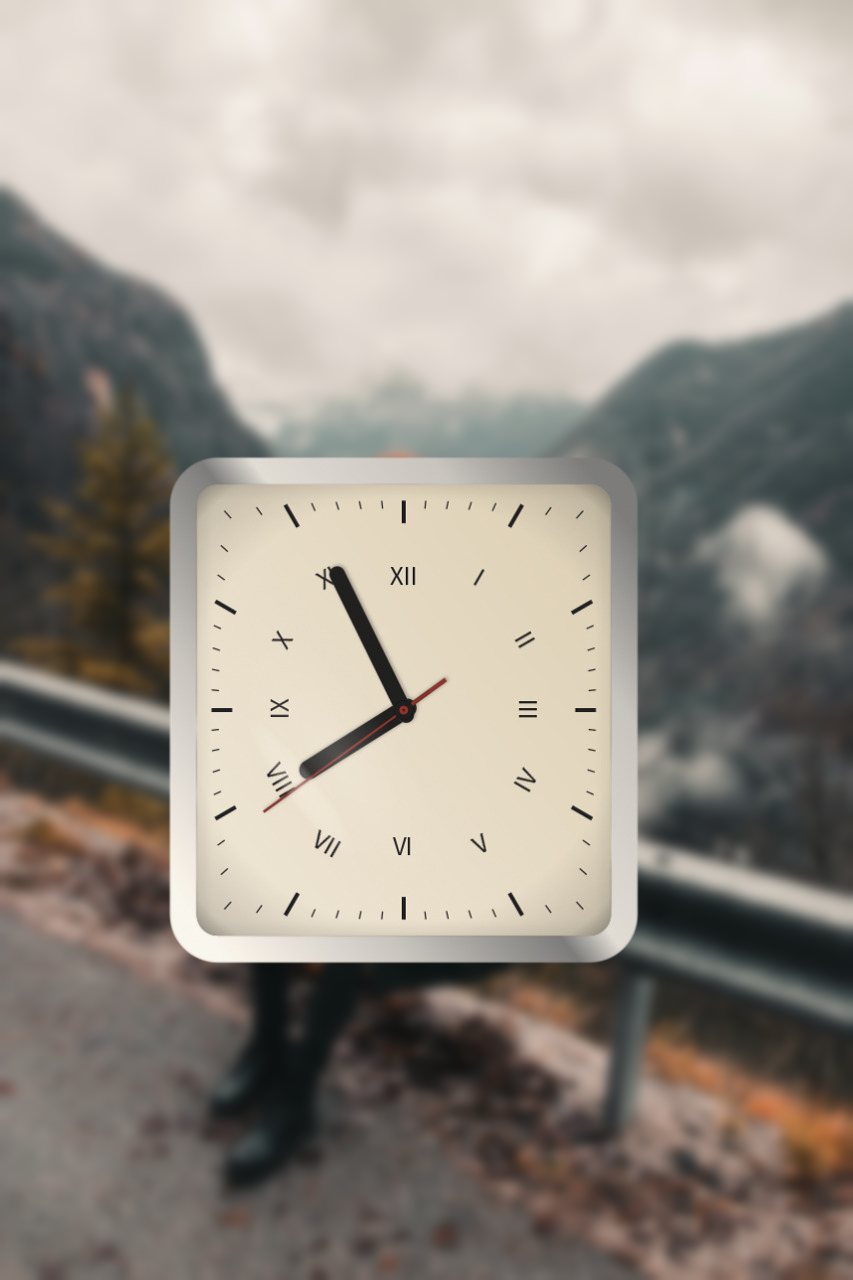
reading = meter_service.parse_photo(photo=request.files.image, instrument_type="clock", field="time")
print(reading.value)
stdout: 7:55:39
